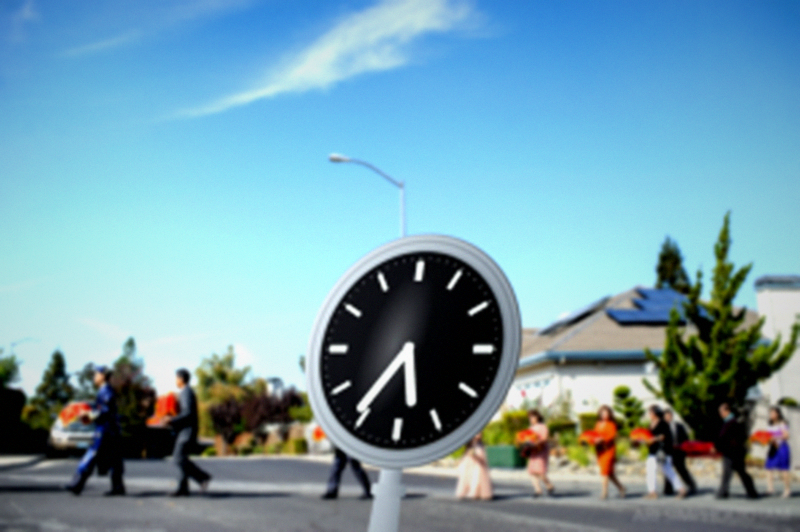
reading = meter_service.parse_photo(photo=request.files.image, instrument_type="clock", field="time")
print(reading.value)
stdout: 5:36
